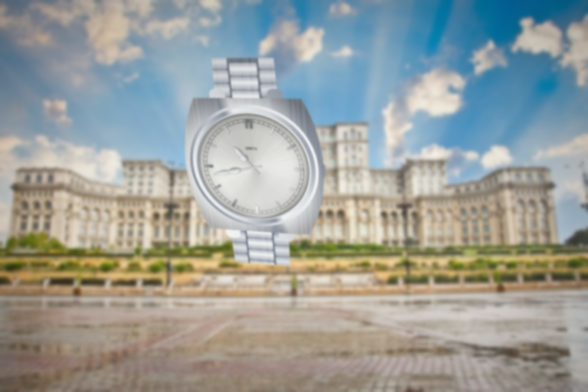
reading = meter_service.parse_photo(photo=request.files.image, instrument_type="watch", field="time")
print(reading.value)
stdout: 10:43
